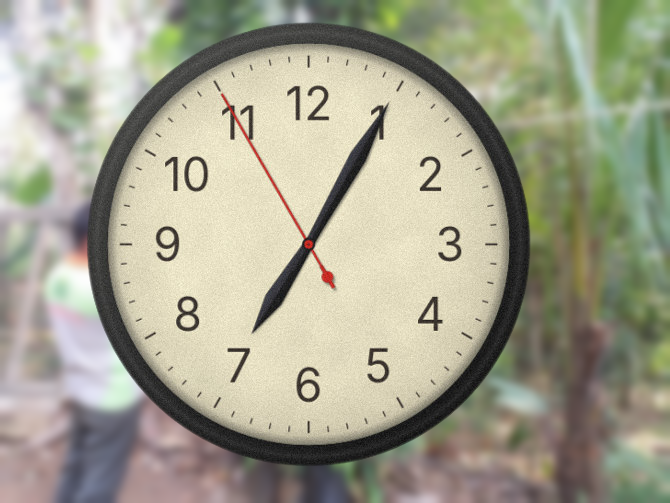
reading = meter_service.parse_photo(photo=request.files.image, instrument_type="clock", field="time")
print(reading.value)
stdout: 7:04:55
